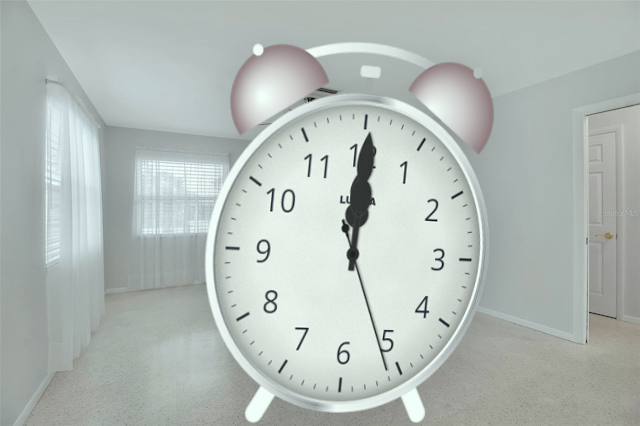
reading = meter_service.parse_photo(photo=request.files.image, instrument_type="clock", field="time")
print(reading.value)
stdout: 12:00:26
